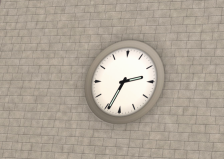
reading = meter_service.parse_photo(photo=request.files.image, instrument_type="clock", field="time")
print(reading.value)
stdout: 2:34
